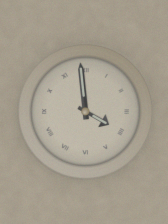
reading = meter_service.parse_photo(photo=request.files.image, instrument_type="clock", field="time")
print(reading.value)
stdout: 3:59
